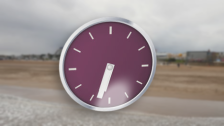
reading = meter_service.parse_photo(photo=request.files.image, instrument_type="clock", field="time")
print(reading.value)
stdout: 6:33
